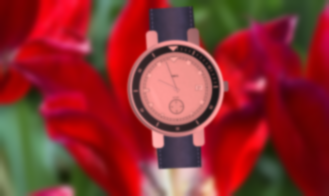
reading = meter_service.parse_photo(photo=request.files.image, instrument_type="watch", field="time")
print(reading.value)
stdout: 9:57
